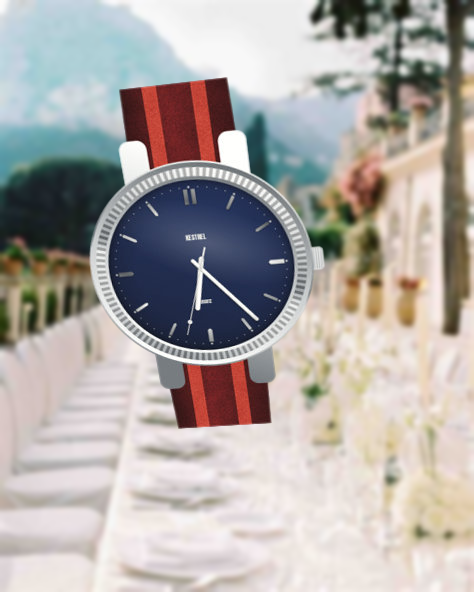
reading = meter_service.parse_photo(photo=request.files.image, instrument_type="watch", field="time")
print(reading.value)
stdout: 6:23:33
